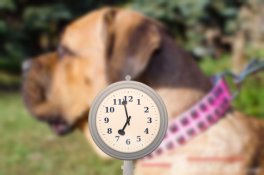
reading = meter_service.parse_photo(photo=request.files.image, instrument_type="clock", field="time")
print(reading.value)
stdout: 6:58
